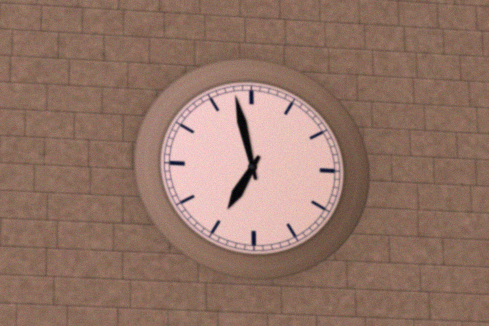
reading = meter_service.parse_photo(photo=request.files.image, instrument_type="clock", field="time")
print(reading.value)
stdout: 6:58
